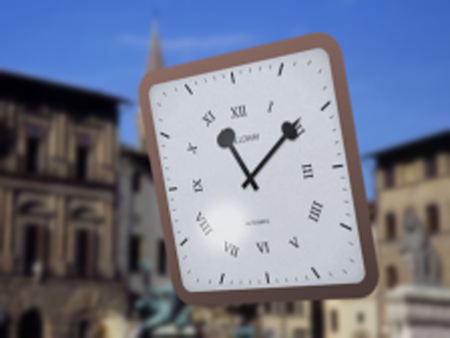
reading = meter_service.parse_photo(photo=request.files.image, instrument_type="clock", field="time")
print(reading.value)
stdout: 11:09
